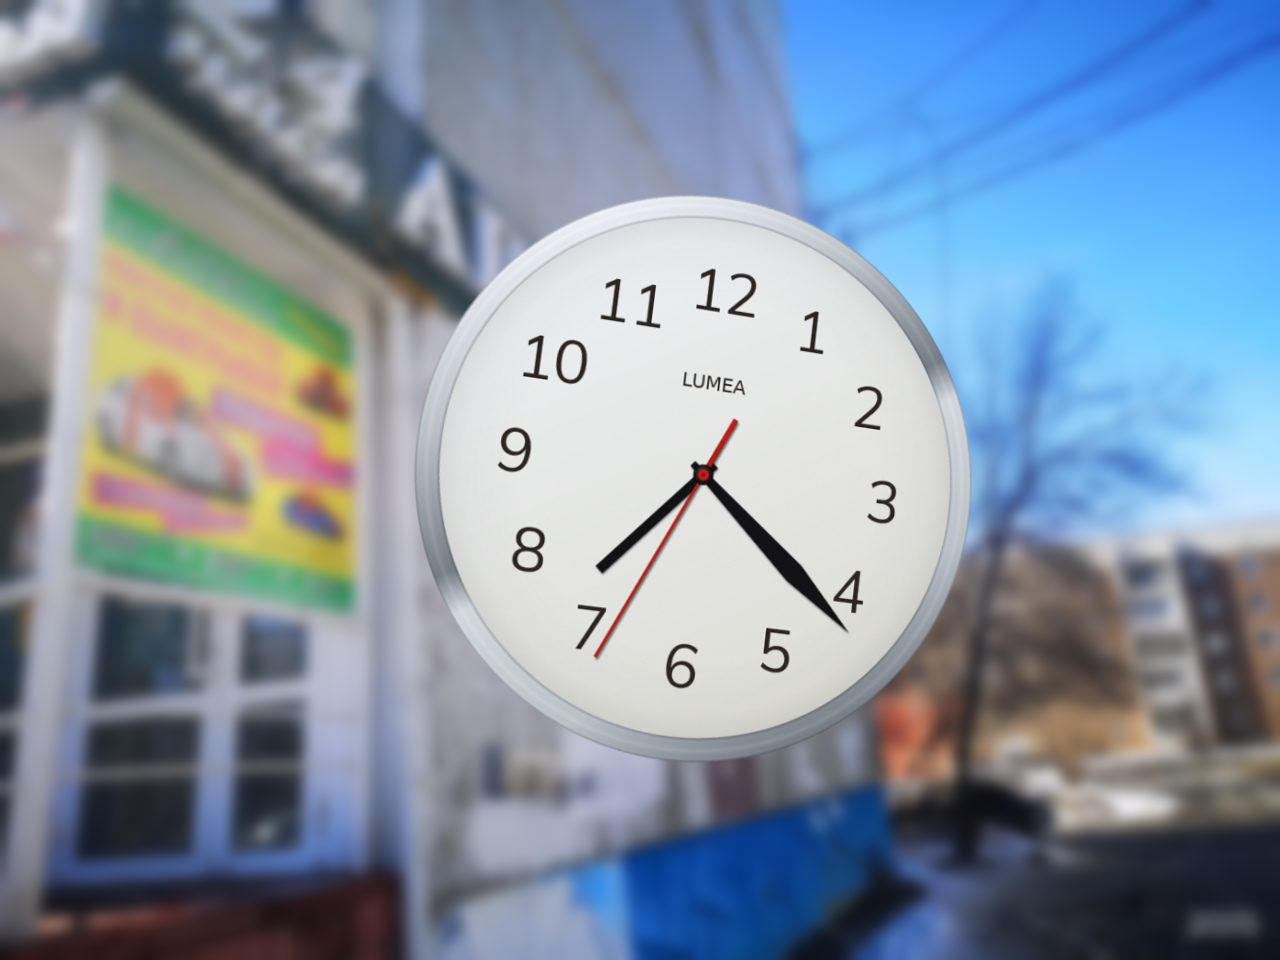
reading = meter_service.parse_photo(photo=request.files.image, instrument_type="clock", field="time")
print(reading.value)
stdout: 7:21:34
